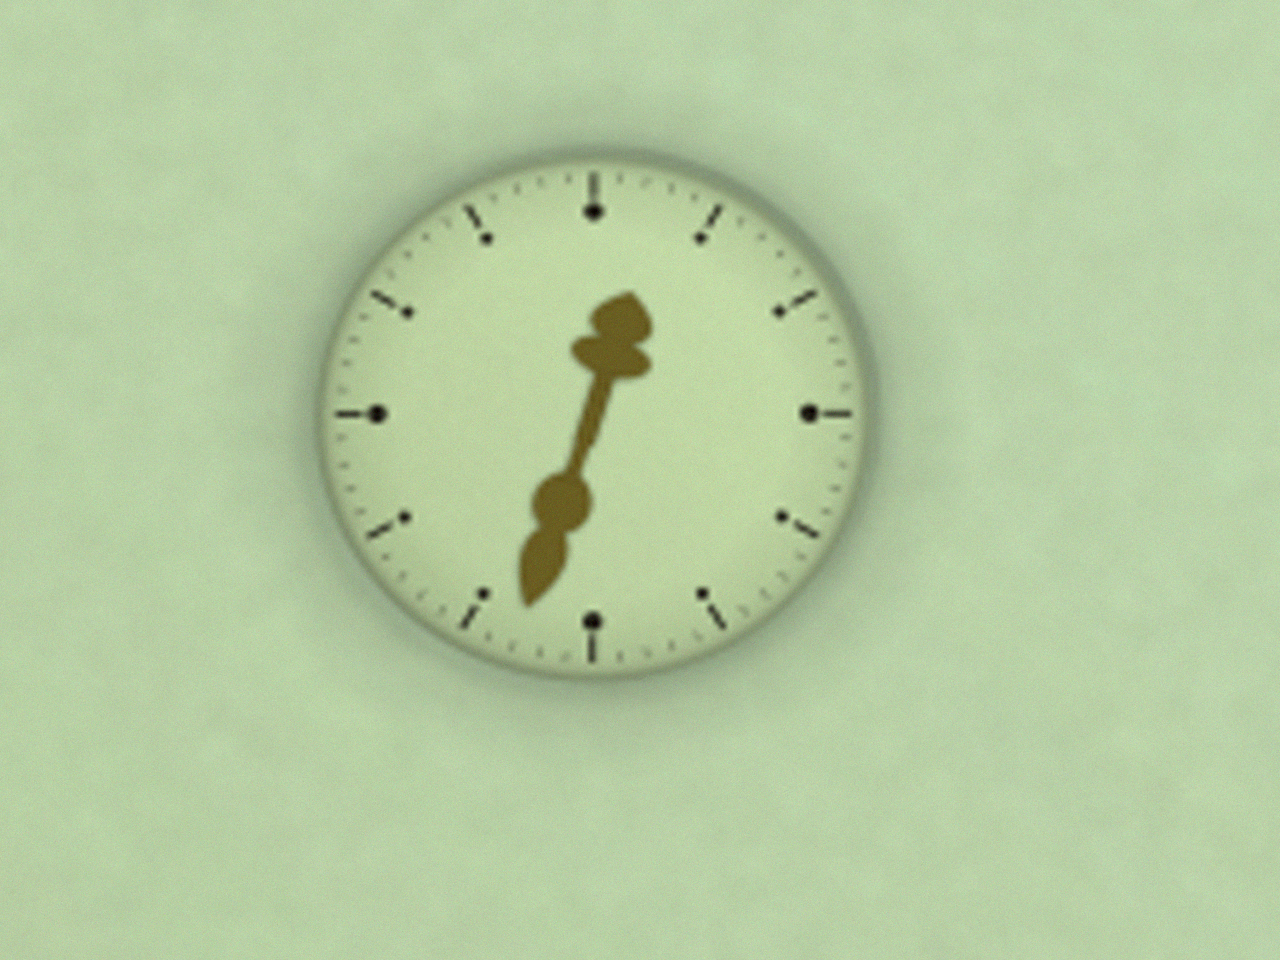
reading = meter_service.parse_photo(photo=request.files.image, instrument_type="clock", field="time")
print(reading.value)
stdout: 12:33
